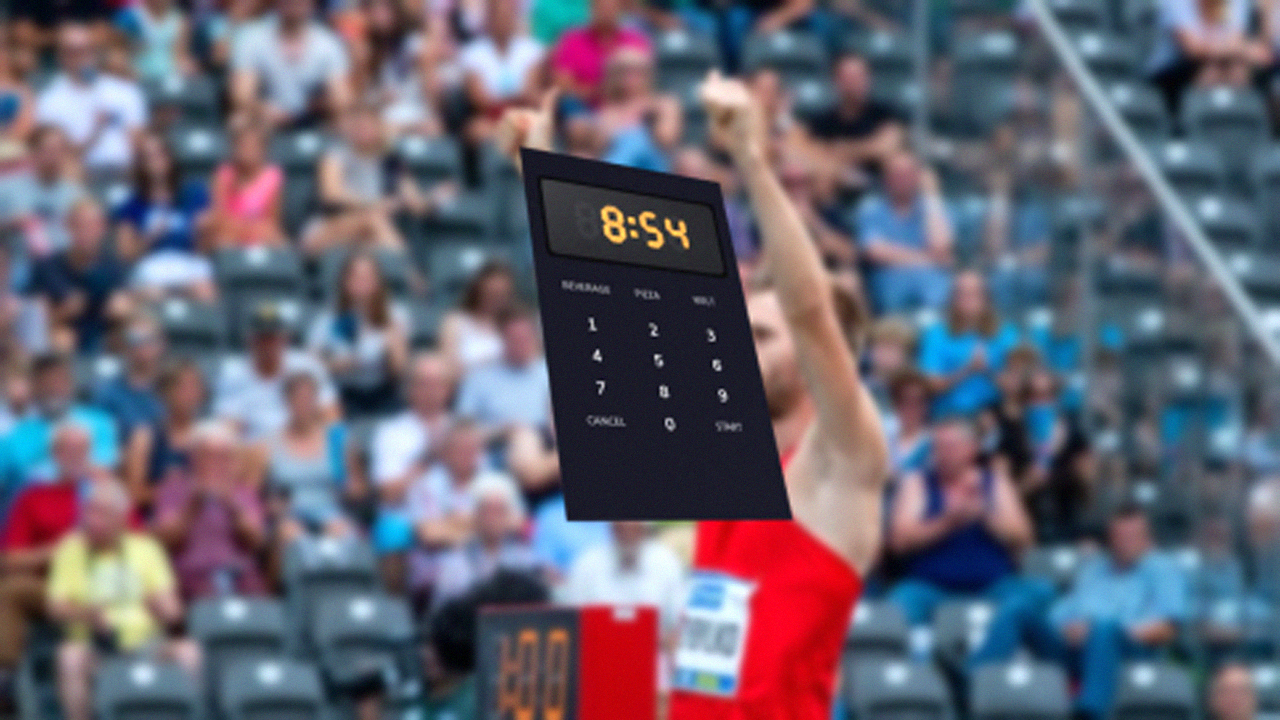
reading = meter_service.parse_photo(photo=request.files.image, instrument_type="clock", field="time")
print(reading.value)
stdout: 8:54
